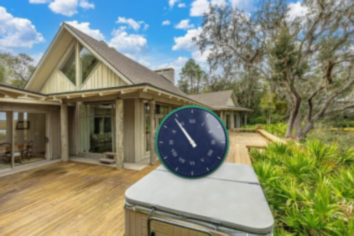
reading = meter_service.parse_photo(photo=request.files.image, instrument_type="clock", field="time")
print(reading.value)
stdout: 10:54
